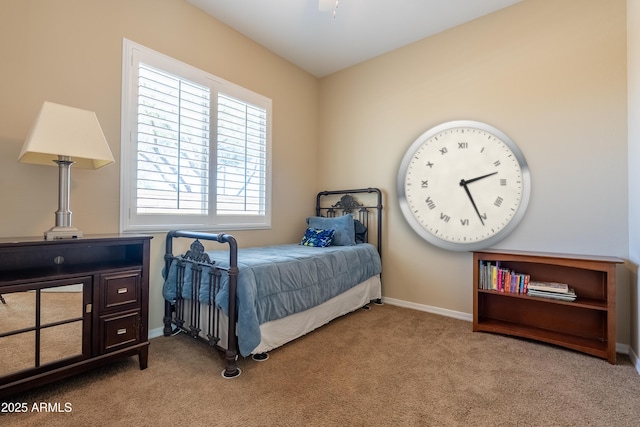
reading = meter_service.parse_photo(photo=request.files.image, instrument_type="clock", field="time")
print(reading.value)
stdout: 2:26
